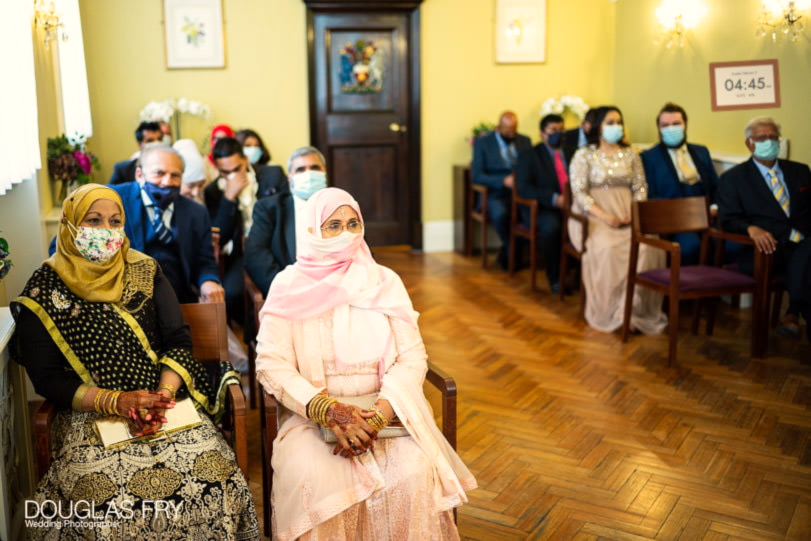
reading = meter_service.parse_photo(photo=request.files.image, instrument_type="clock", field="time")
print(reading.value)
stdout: 4:45
